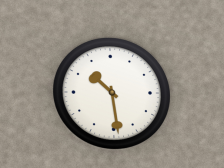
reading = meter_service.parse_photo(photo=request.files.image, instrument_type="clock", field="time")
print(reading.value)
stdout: 10:29
